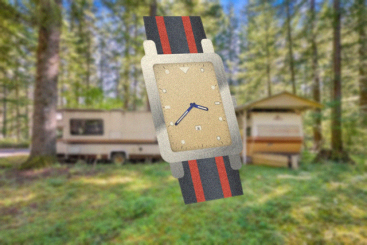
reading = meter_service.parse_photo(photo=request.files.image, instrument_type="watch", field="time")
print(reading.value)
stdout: 3:39
